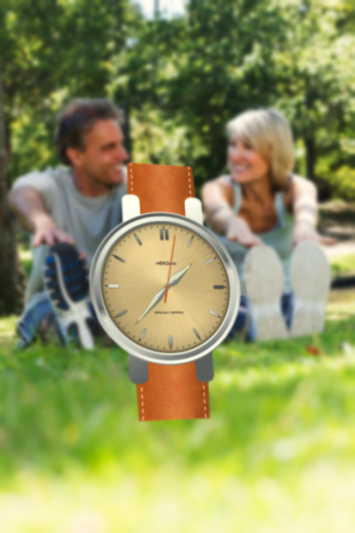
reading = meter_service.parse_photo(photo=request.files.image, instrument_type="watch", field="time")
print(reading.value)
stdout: 1:37:02
